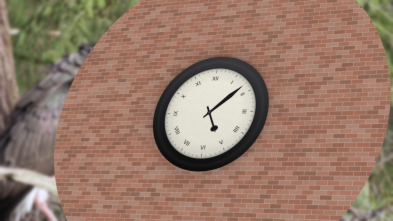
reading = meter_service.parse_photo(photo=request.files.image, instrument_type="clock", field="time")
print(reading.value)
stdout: 5:08
